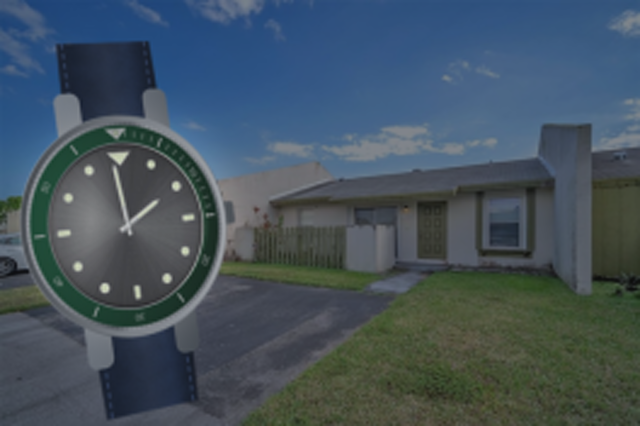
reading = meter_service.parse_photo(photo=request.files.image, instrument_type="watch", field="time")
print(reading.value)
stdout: 1:59
